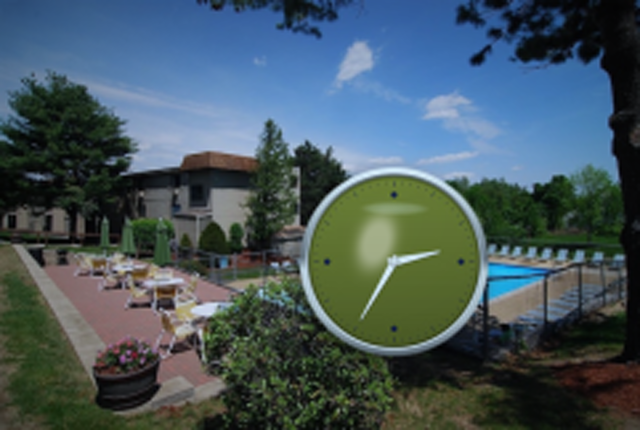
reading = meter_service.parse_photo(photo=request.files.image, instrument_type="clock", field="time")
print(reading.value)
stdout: 2:35
